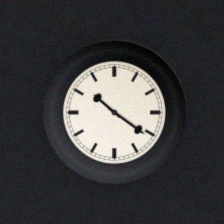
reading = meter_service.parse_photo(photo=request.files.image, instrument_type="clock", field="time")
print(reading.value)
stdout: 10:21
